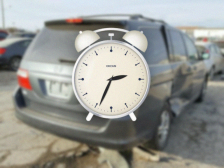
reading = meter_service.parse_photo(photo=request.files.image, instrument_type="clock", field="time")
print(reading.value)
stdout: 2:34
